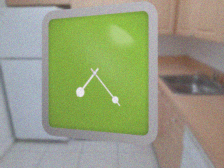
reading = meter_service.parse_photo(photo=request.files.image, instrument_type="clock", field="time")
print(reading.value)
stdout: 7:23
